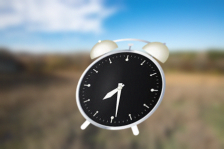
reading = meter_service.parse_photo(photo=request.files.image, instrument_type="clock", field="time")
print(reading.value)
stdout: 7:29
